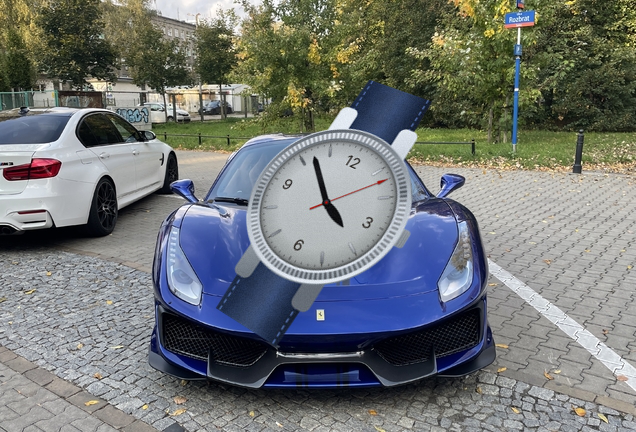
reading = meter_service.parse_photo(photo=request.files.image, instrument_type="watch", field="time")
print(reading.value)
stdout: 3:52:07
